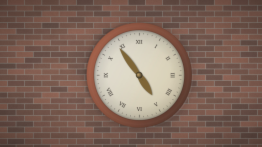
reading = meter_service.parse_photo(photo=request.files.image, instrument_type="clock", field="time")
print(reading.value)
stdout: 4:54
